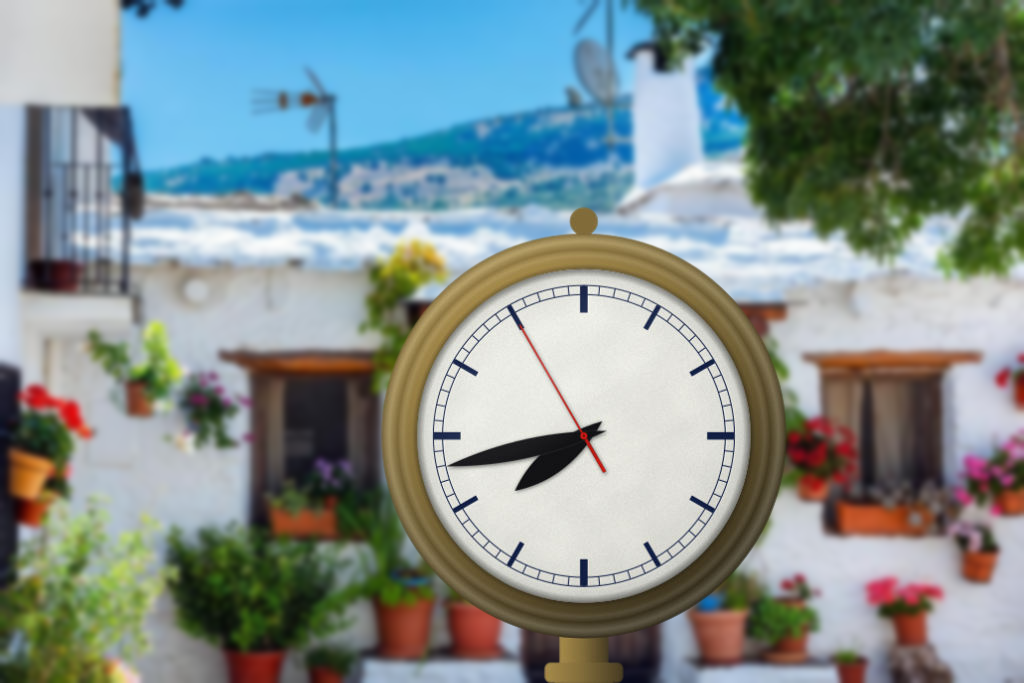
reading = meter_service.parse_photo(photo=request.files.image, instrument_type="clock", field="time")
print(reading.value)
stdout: 7:42:55
